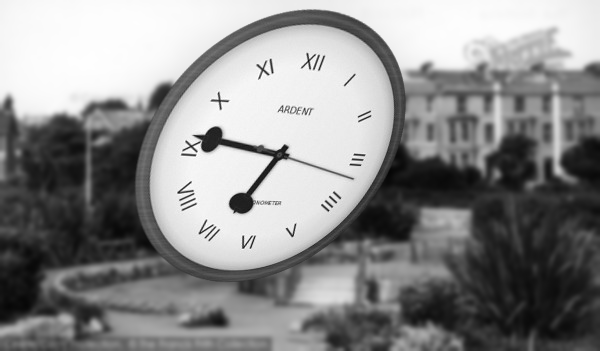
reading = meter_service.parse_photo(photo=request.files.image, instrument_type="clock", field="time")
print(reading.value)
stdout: 6:46:17
